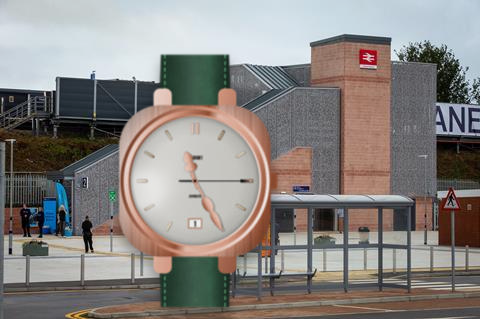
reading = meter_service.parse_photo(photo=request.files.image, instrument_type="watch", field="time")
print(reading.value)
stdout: 11:25:15
